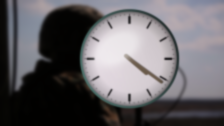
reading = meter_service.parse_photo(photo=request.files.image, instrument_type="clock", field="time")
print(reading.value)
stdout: 4:21
